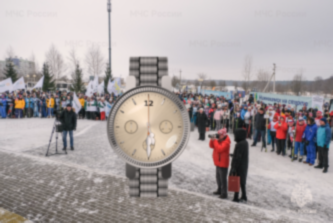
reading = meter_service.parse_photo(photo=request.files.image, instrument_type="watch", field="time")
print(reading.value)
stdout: 5:30
